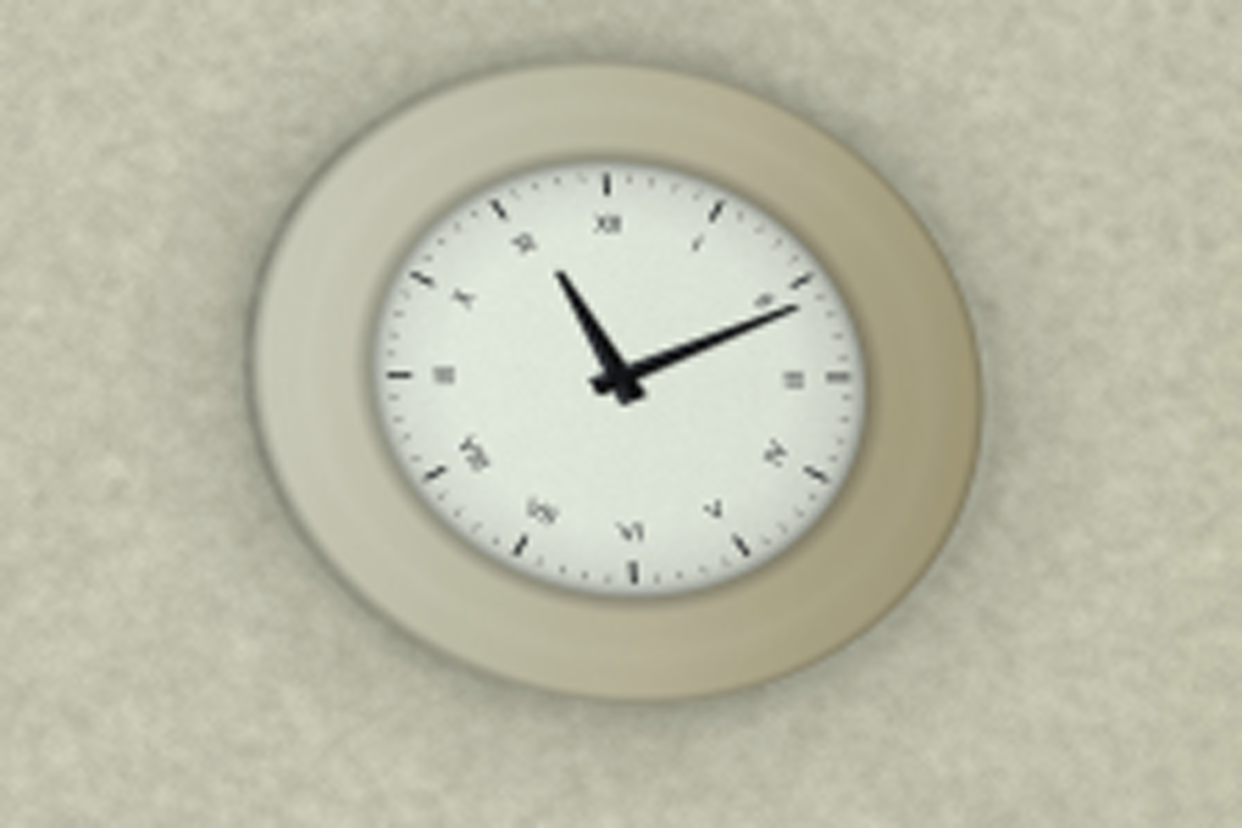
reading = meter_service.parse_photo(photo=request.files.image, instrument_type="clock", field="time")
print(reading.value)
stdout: 11:11
